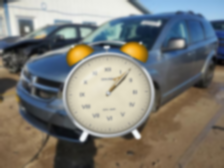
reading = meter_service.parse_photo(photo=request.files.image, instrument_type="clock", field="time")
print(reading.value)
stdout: 1:07
